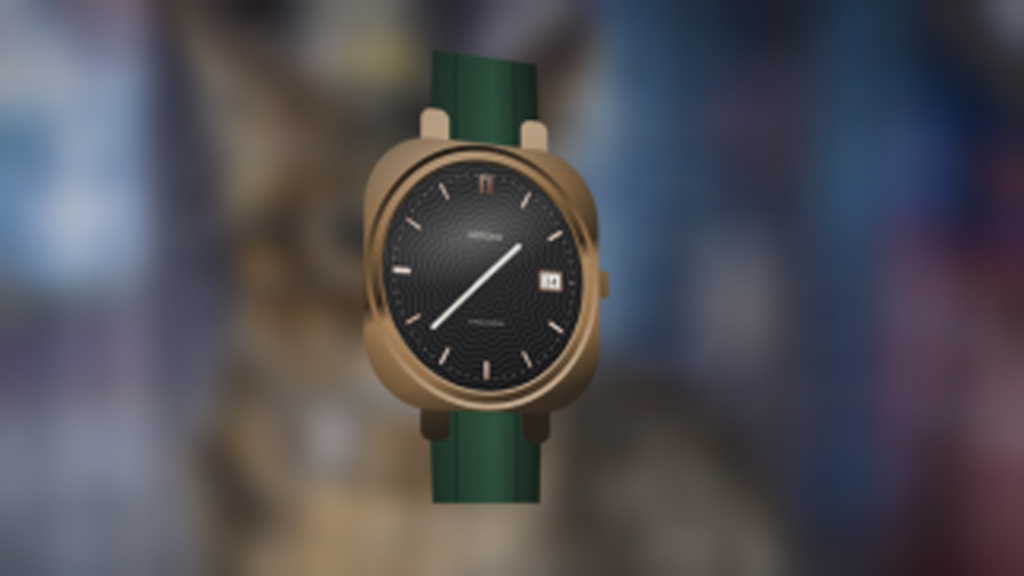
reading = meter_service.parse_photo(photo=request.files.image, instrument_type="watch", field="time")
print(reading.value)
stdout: 1:38
